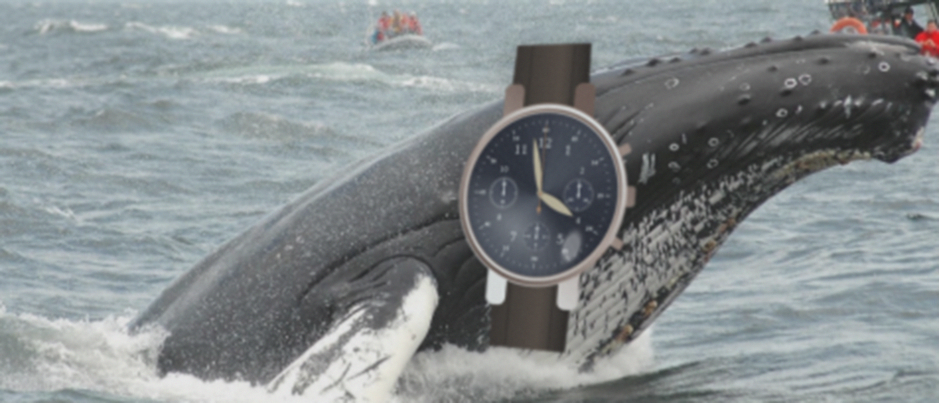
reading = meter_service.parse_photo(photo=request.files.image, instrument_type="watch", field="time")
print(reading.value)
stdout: 3:58
